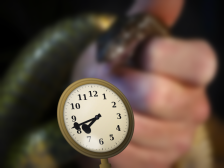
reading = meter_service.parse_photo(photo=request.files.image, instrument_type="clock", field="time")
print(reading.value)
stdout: 7:42
